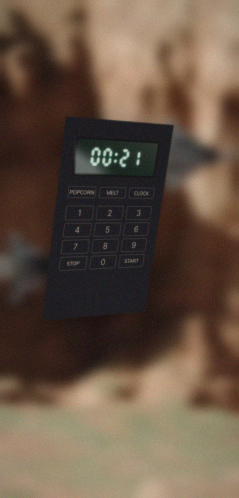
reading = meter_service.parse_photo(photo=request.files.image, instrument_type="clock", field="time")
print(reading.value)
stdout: 0:21
